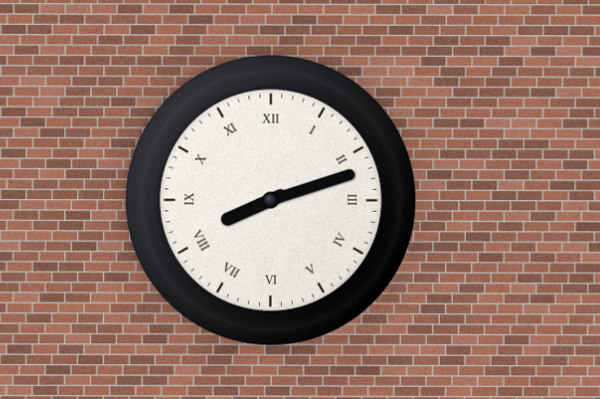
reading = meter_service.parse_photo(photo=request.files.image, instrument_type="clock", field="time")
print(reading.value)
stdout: 8:12
